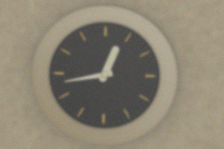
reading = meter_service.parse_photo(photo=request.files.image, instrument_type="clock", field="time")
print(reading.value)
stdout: 12:43
